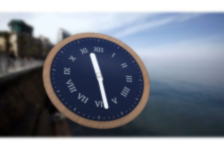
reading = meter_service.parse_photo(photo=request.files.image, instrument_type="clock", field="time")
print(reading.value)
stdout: 11:28
